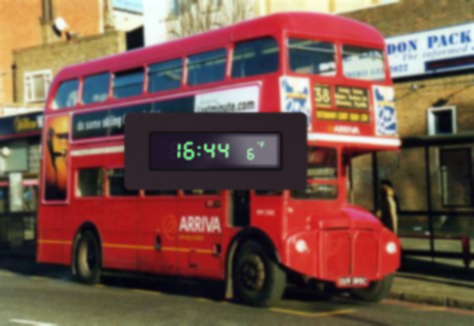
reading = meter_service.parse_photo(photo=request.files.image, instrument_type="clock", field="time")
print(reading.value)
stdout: 16:44
